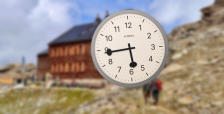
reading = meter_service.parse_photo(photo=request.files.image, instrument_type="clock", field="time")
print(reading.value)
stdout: 5:44
